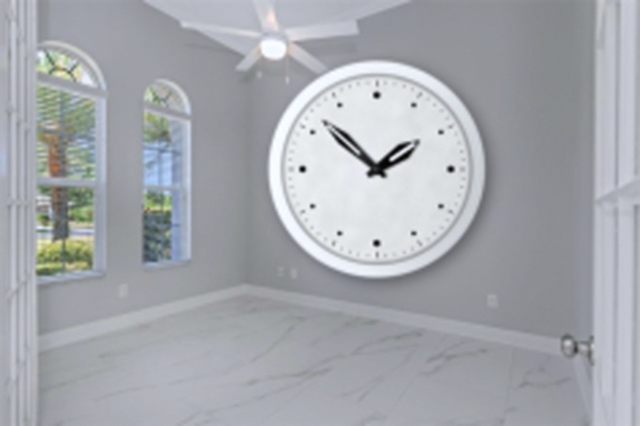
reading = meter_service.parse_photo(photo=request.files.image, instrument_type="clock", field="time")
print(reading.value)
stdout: 1:52
